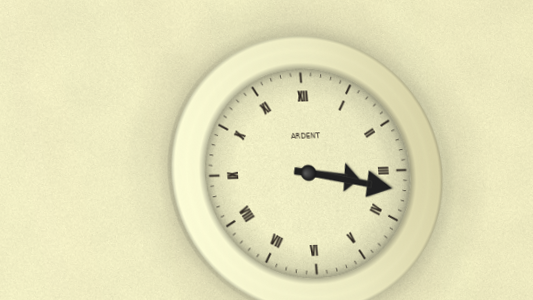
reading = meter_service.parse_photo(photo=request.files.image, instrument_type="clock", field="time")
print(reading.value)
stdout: 3:17
